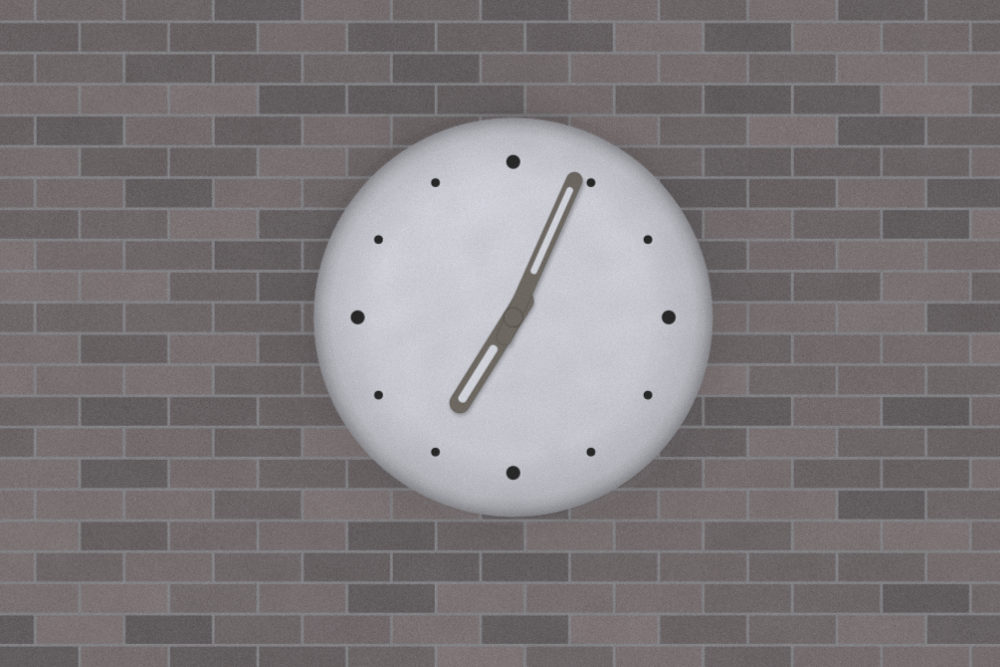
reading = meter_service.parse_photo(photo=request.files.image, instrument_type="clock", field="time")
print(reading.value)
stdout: 7:04
